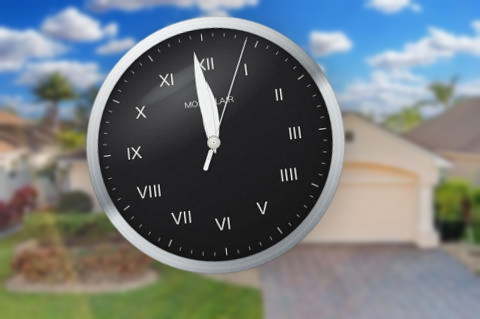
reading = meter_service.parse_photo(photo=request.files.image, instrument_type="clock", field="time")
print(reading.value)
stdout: 11:59:04
